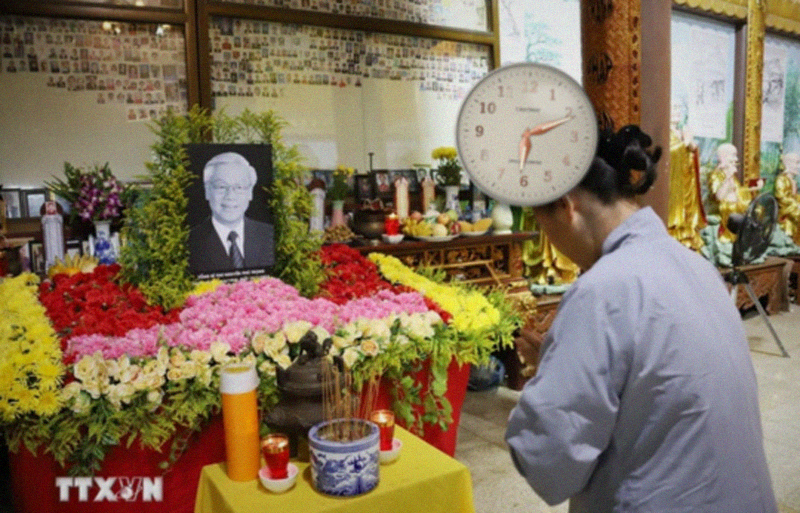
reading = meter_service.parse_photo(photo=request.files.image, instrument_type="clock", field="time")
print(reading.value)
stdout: 6:11
